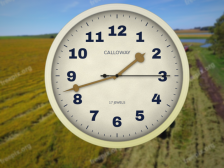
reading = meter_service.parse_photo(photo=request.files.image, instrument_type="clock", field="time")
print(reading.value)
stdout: 1:42:15
